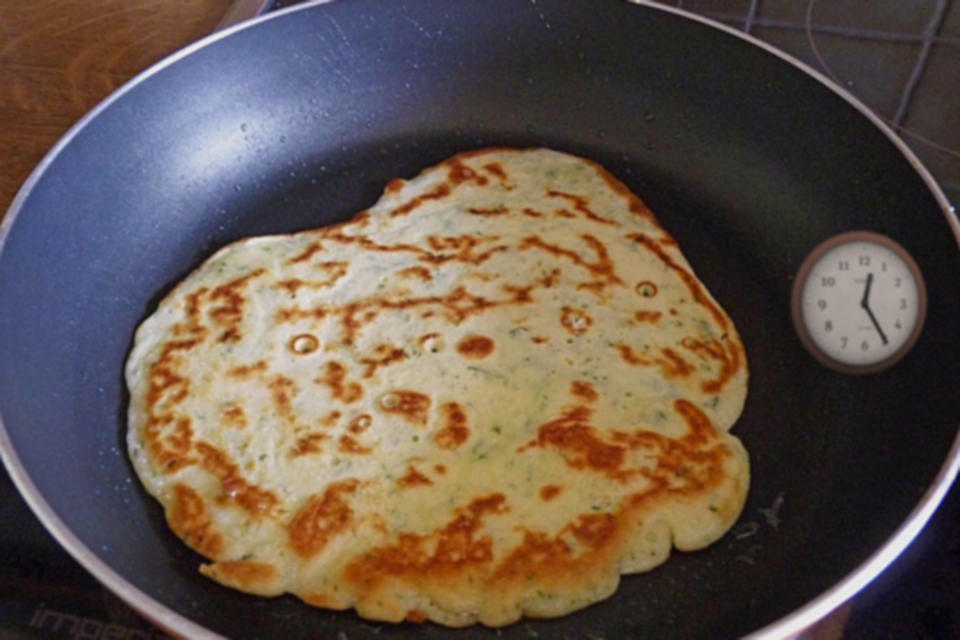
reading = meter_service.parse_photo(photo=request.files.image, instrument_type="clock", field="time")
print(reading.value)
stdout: 12:25
